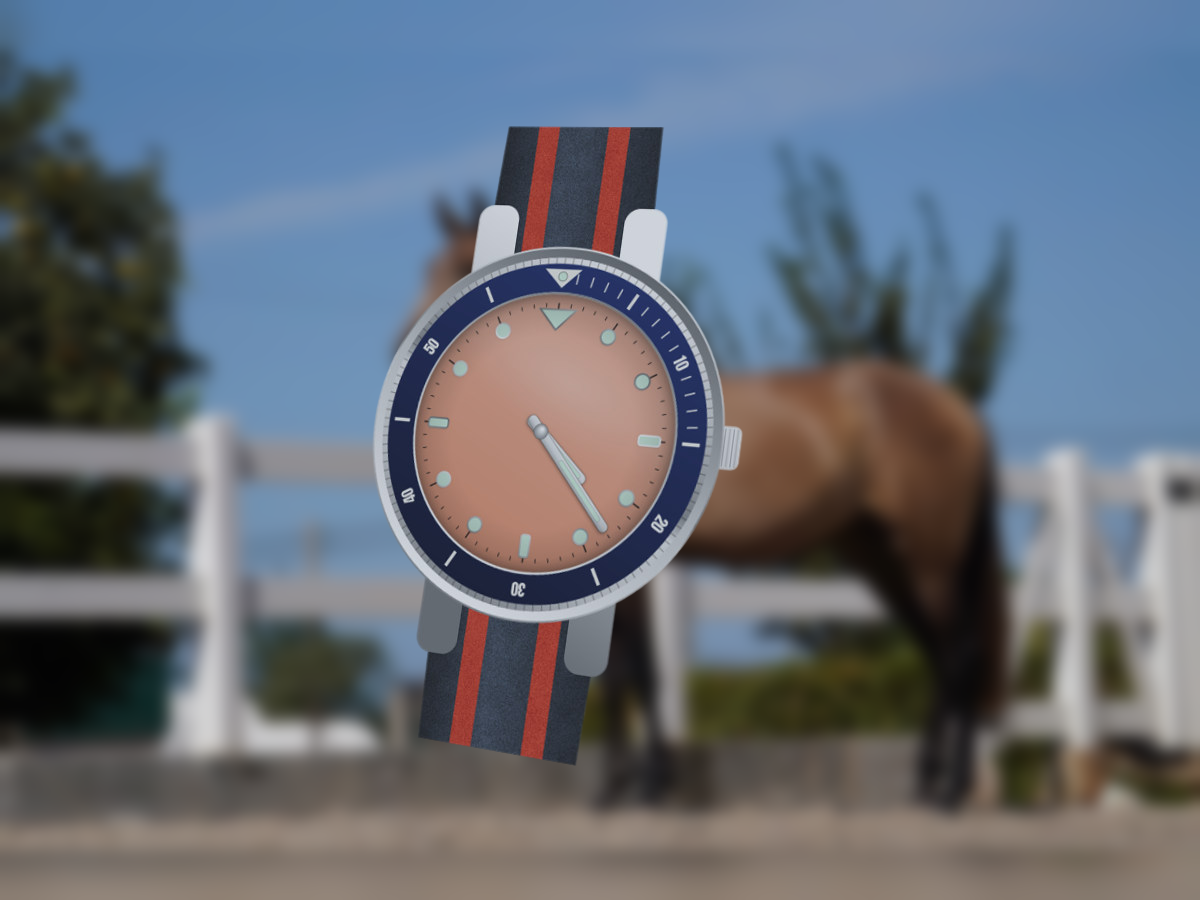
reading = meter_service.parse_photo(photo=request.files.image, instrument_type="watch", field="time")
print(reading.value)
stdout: 4:23
